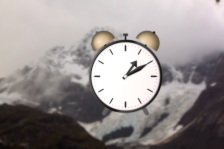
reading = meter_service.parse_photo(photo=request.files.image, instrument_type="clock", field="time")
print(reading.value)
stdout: 1:10
